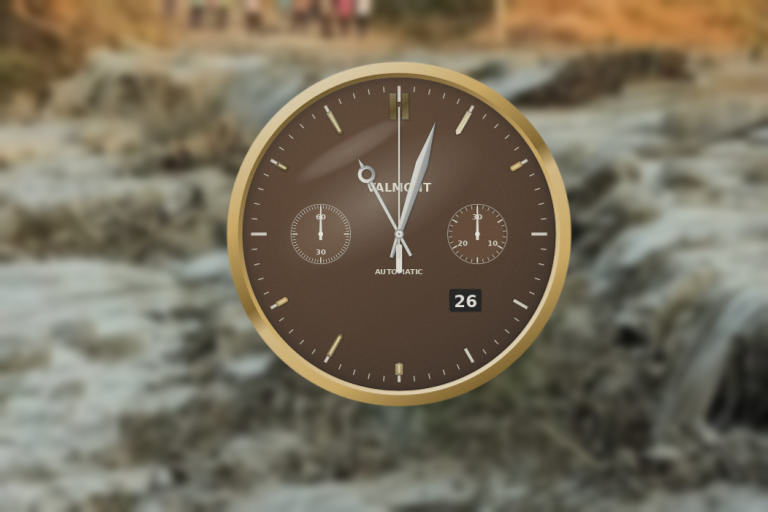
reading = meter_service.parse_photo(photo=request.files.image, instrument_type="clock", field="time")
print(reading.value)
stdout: 11:03
